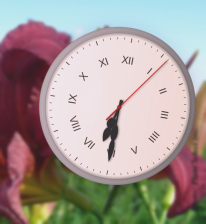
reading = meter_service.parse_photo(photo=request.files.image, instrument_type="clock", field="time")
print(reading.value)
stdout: 6:30:06
